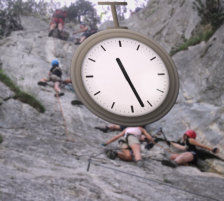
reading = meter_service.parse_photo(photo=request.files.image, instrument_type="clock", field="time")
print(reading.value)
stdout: 11:27
